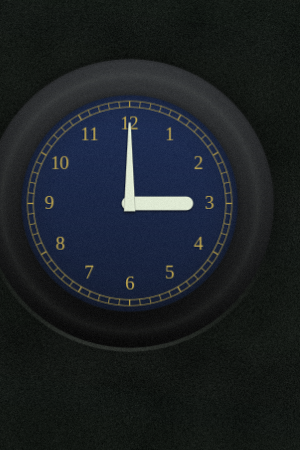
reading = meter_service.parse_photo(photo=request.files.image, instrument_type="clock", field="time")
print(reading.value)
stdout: 3:00
